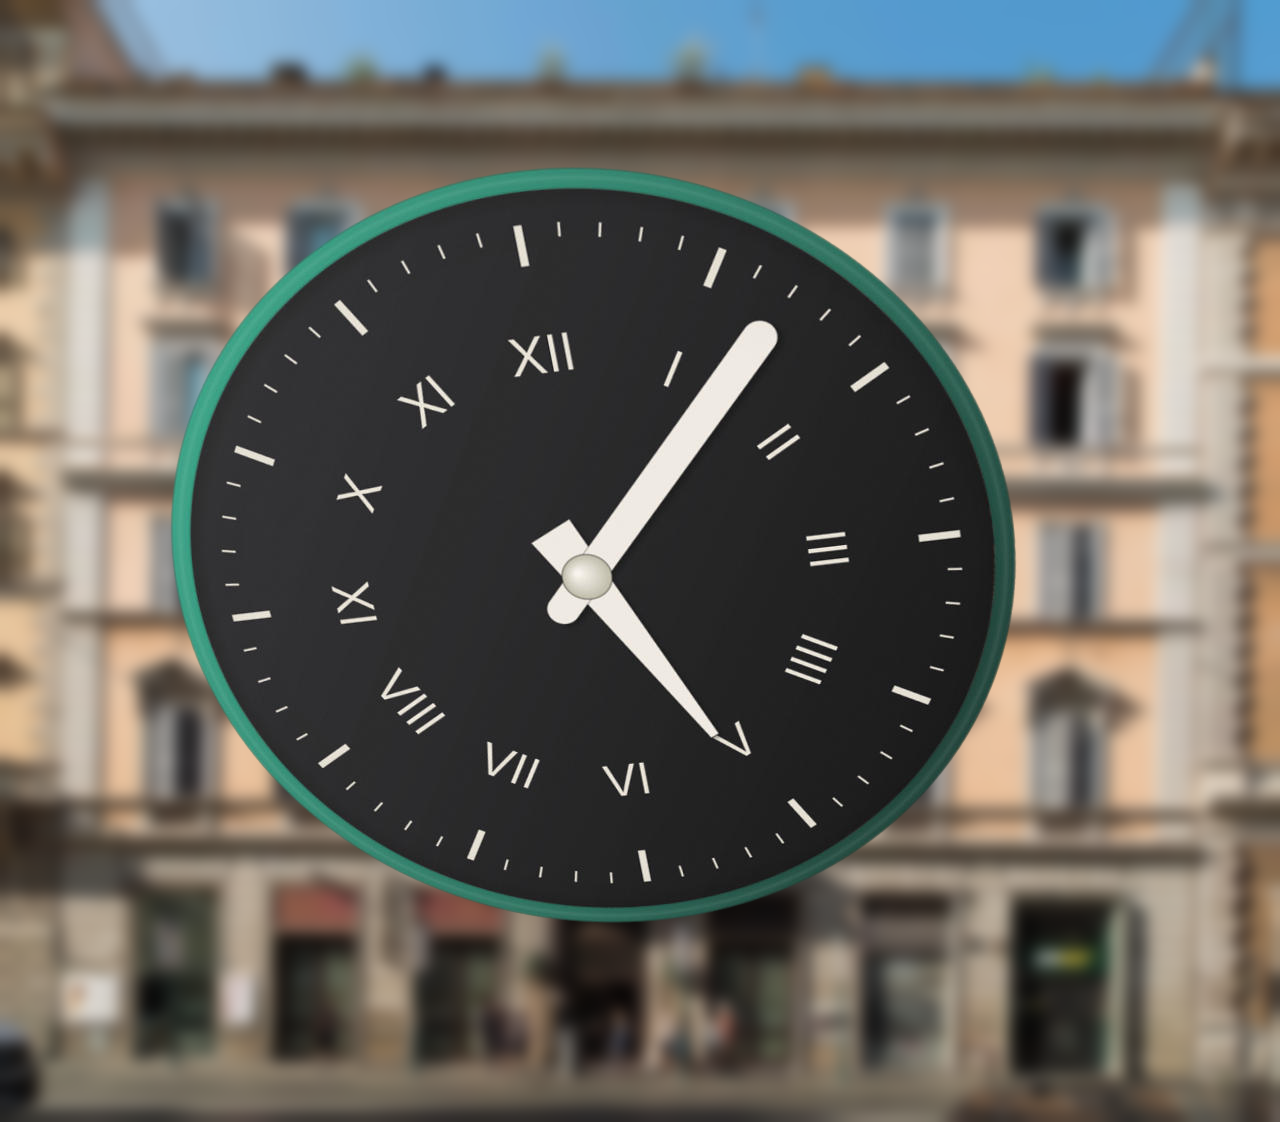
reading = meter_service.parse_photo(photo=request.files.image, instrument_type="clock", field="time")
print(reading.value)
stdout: 5:07
